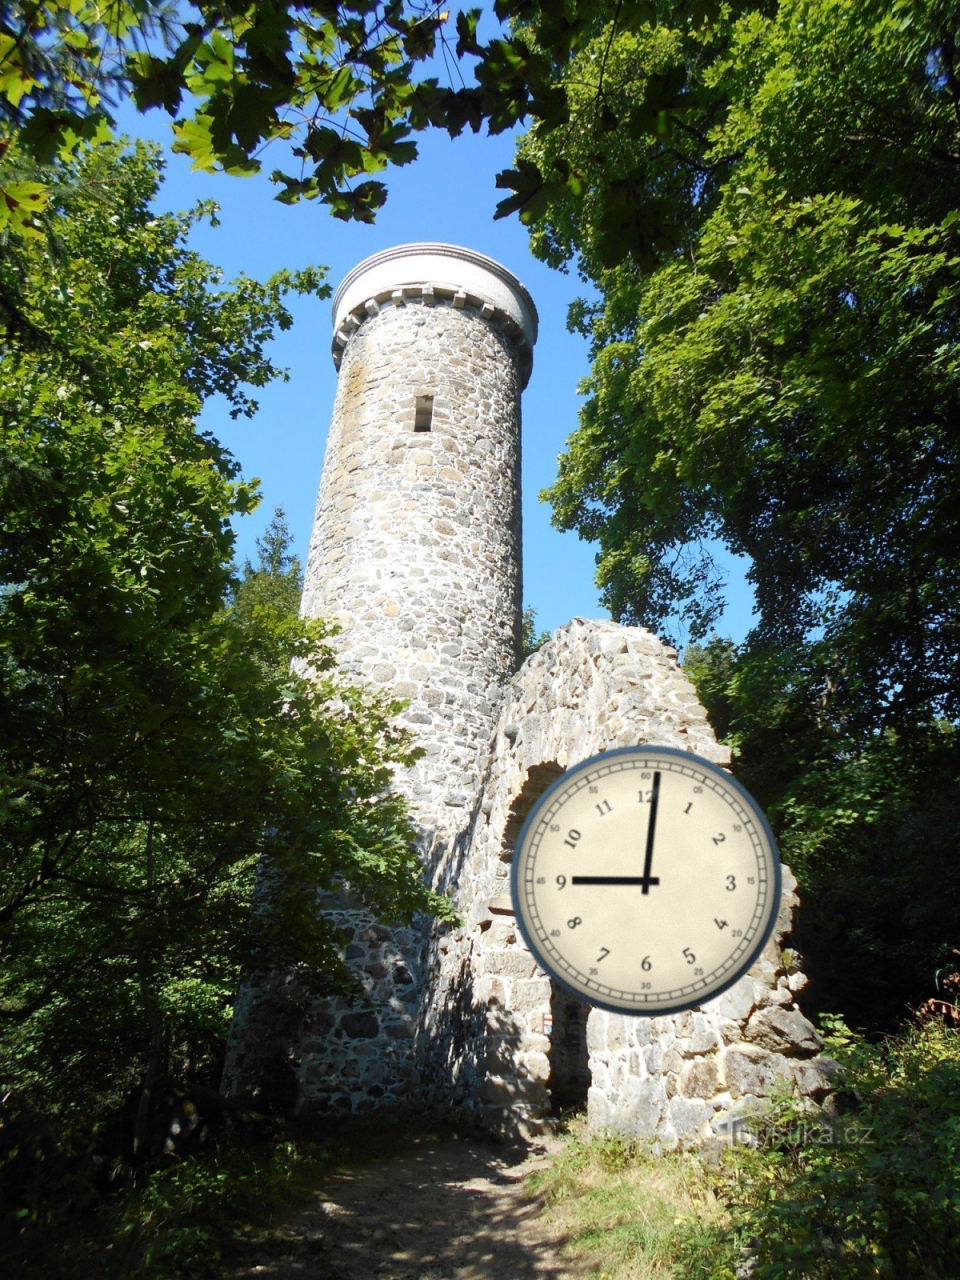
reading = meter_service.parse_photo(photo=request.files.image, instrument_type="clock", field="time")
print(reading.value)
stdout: 9:01
